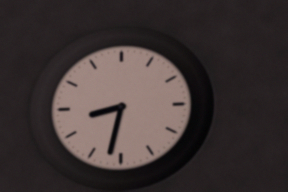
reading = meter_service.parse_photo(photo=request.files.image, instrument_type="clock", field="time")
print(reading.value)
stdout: 8:32
